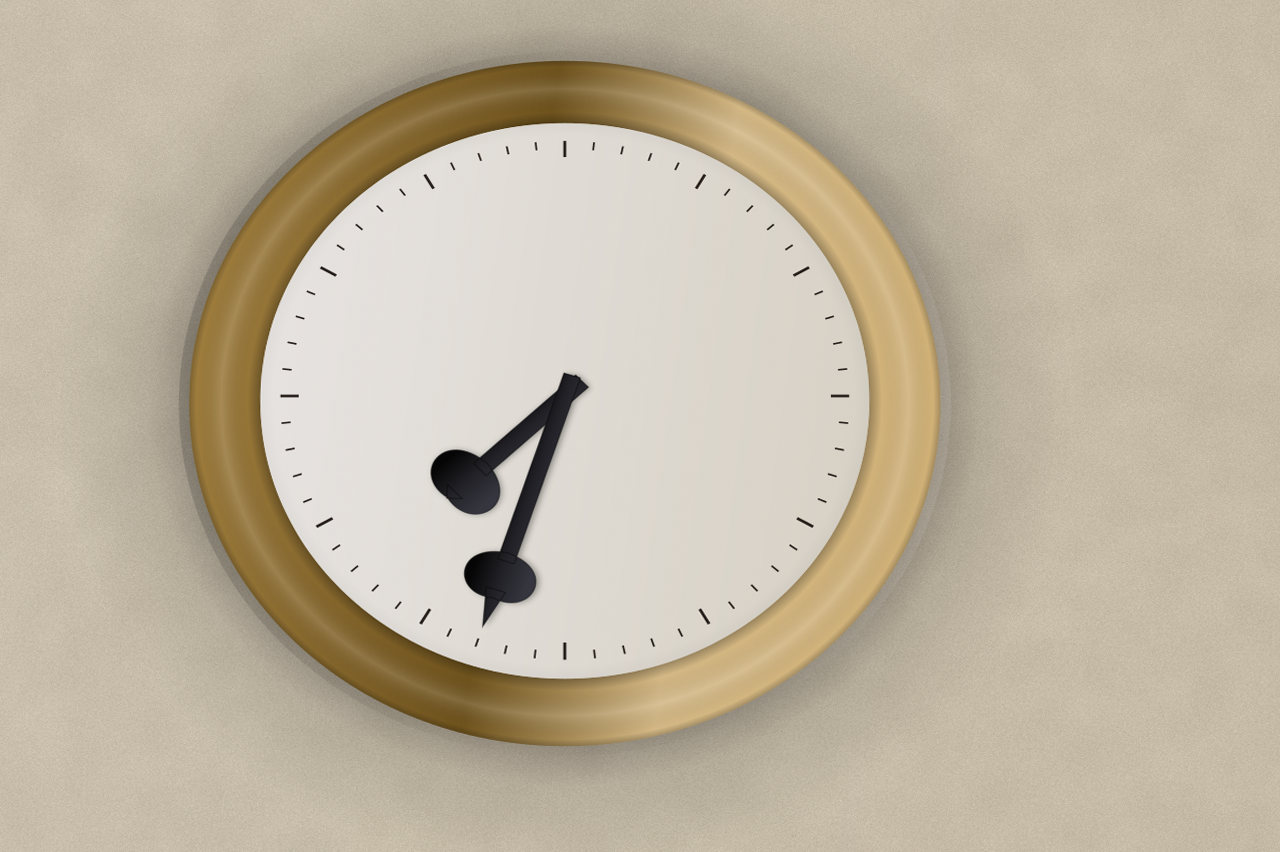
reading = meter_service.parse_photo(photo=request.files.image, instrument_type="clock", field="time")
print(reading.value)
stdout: 7:33
